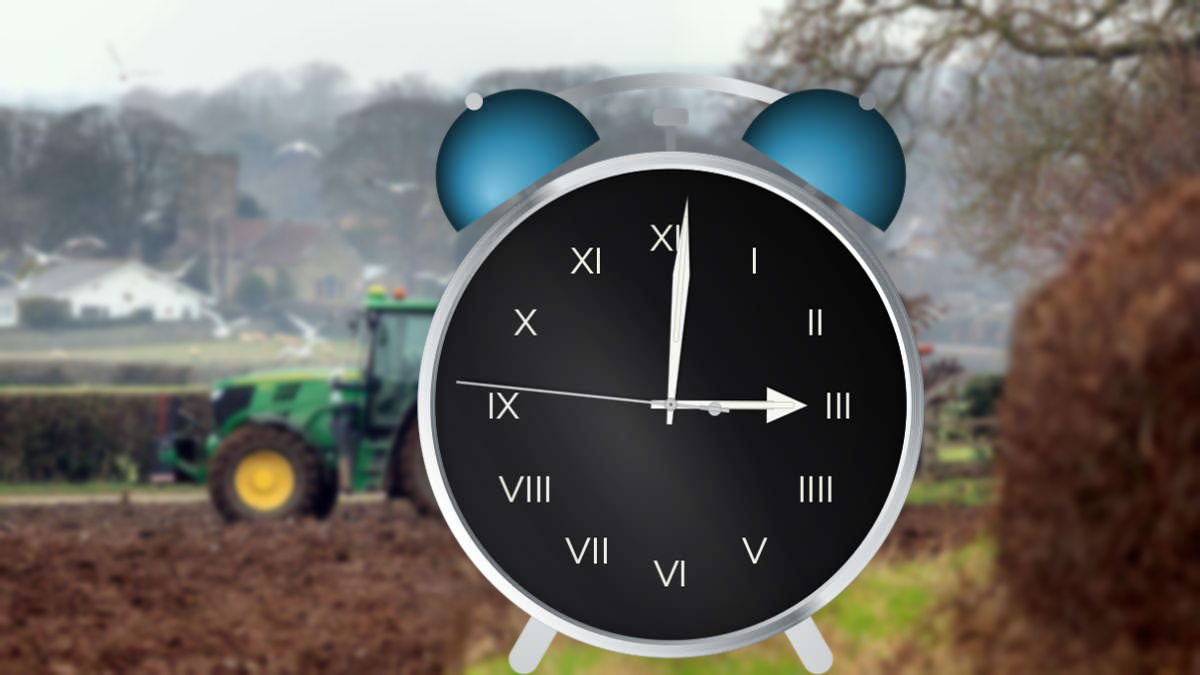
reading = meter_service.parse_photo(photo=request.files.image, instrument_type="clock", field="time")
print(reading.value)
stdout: 3:00:46
